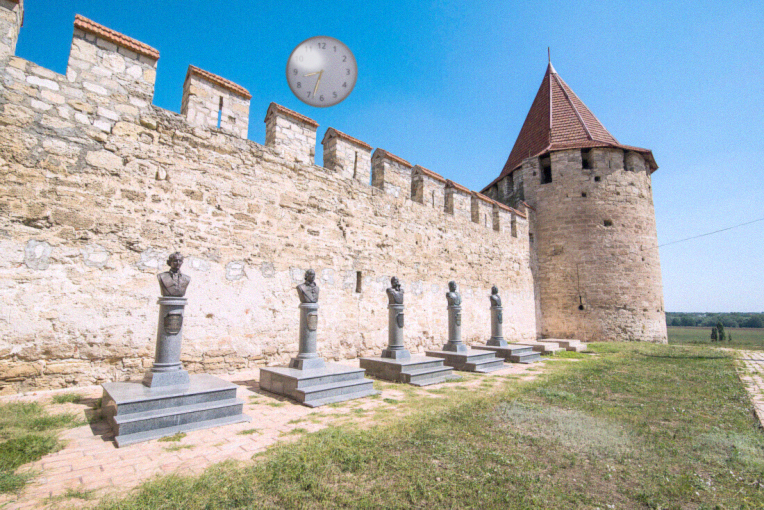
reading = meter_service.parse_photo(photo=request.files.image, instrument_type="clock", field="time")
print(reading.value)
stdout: 8:33
